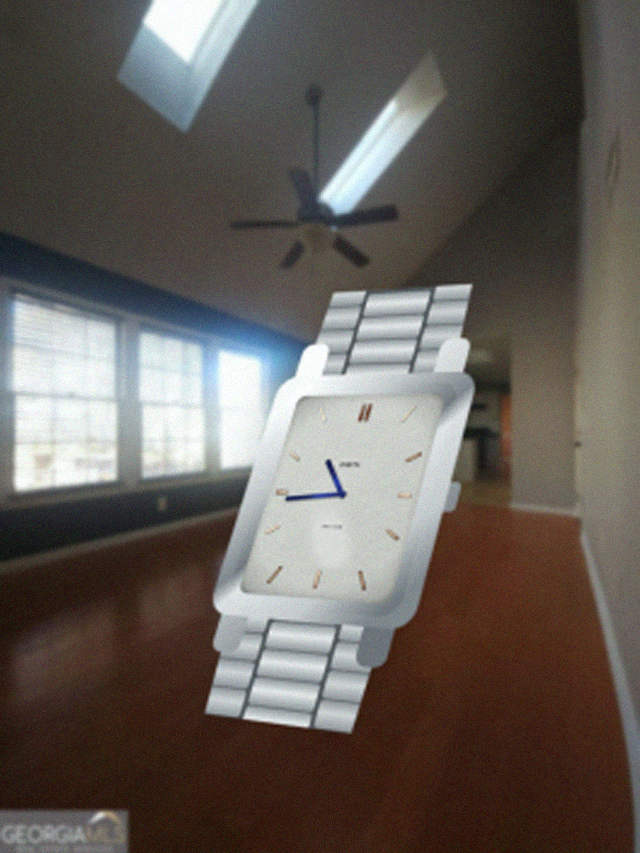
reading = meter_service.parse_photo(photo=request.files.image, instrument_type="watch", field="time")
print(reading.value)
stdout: 10:44
